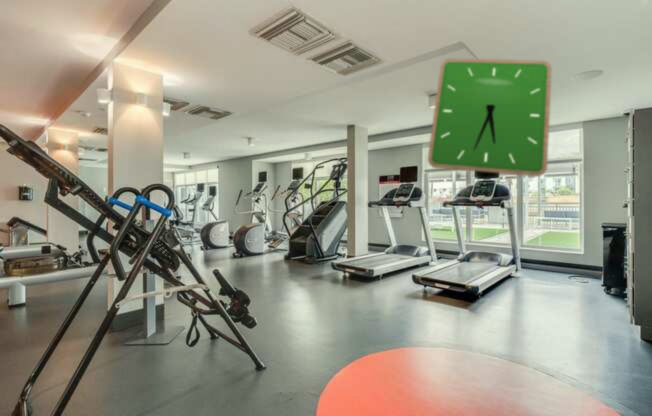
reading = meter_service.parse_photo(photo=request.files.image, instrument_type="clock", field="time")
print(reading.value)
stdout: 5:33
